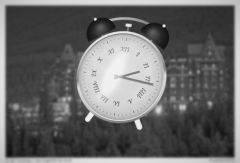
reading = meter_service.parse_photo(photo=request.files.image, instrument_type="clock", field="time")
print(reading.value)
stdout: 2:16
